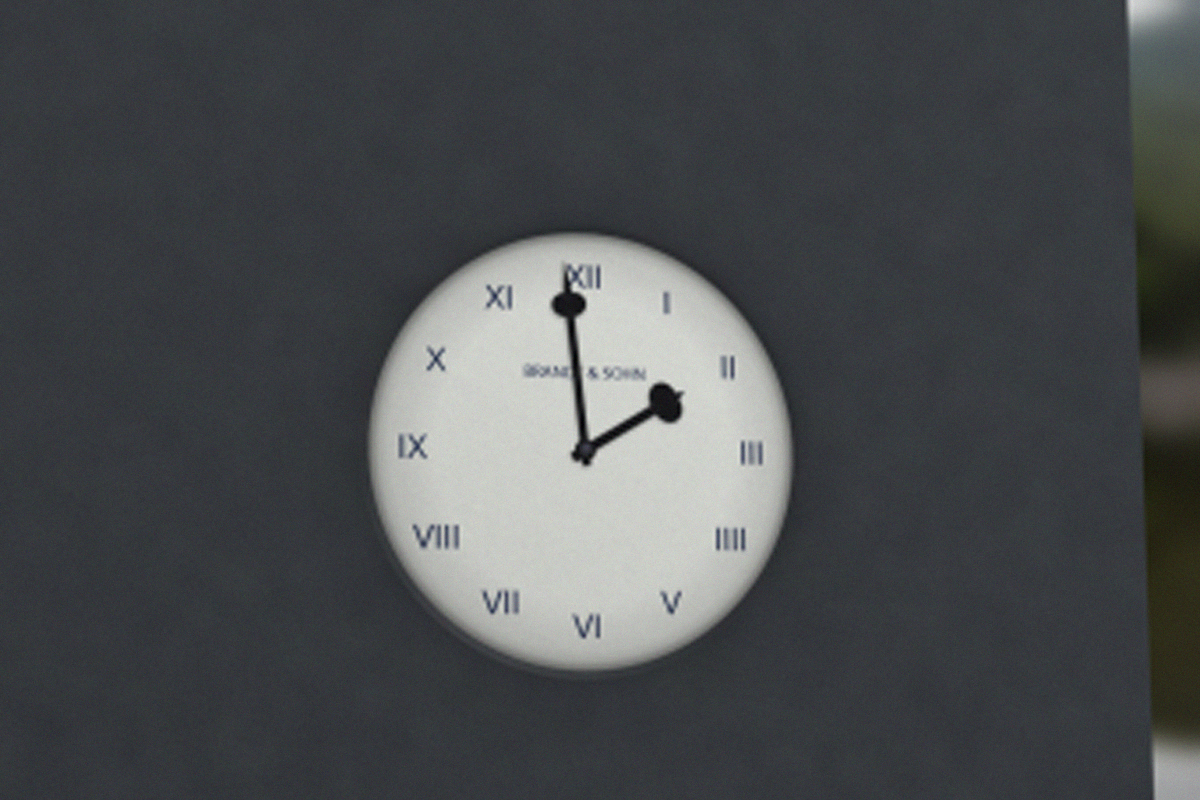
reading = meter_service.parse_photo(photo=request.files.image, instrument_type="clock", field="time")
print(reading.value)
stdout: 1:59
